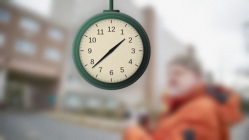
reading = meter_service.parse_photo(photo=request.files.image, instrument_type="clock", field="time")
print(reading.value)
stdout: 1:38
